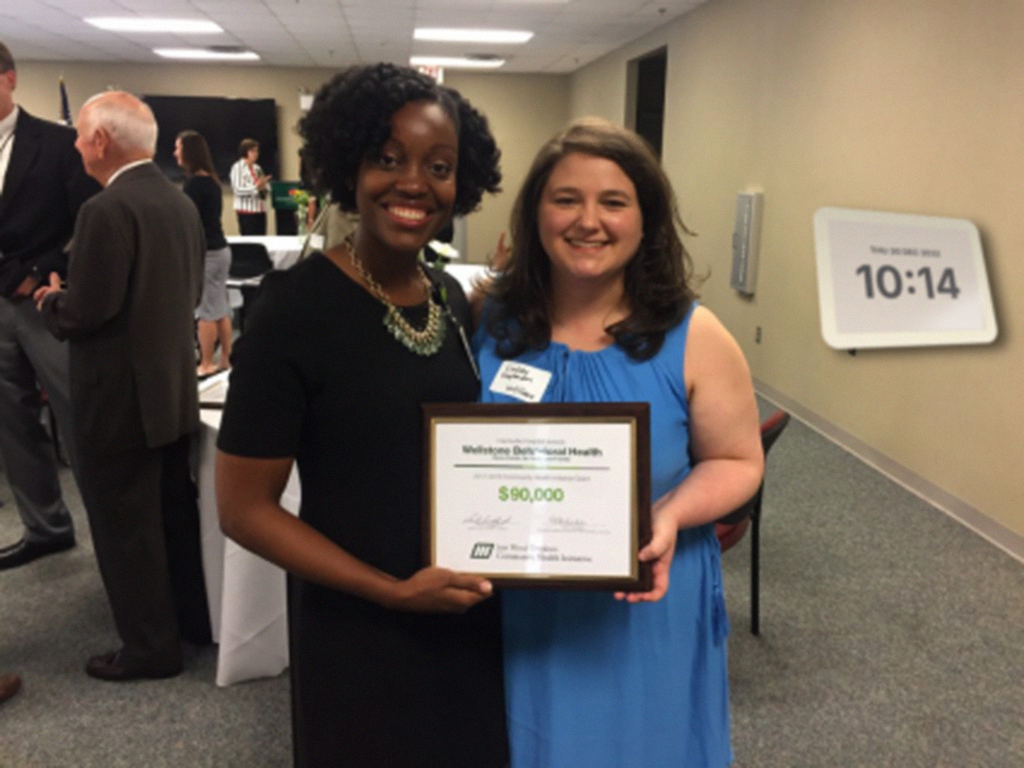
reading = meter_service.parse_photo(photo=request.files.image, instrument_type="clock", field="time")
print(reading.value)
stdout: 10:14
